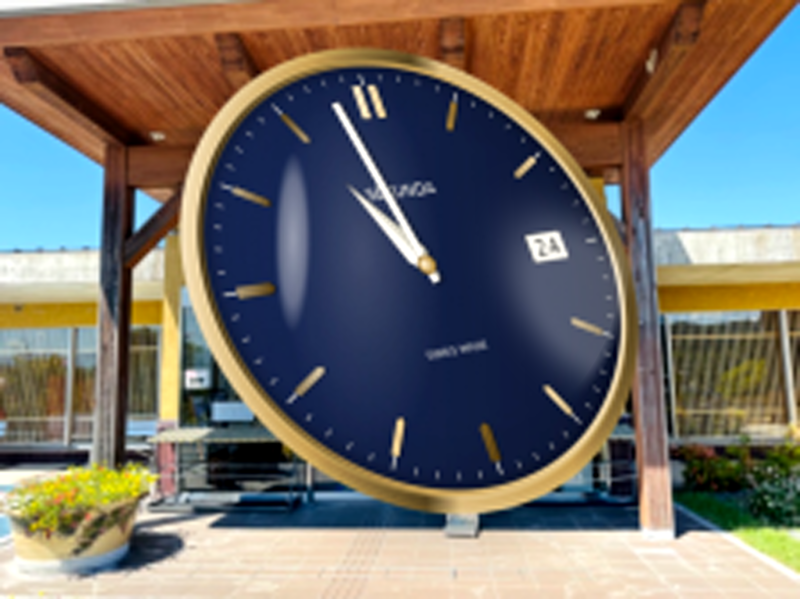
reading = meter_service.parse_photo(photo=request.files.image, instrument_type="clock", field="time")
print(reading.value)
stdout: 10:58
